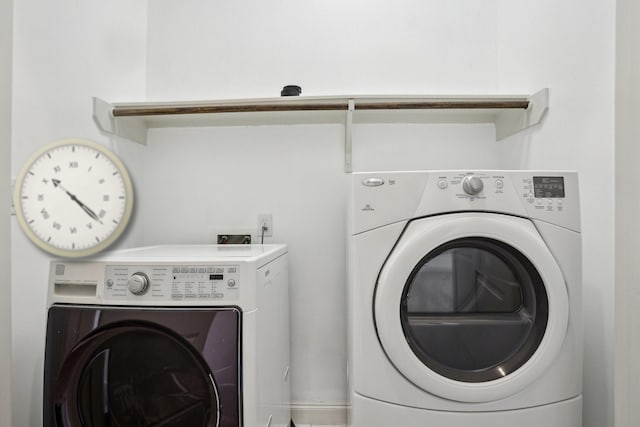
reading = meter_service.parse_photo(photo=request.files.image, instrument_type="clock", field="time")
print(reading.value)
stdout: 10:22
